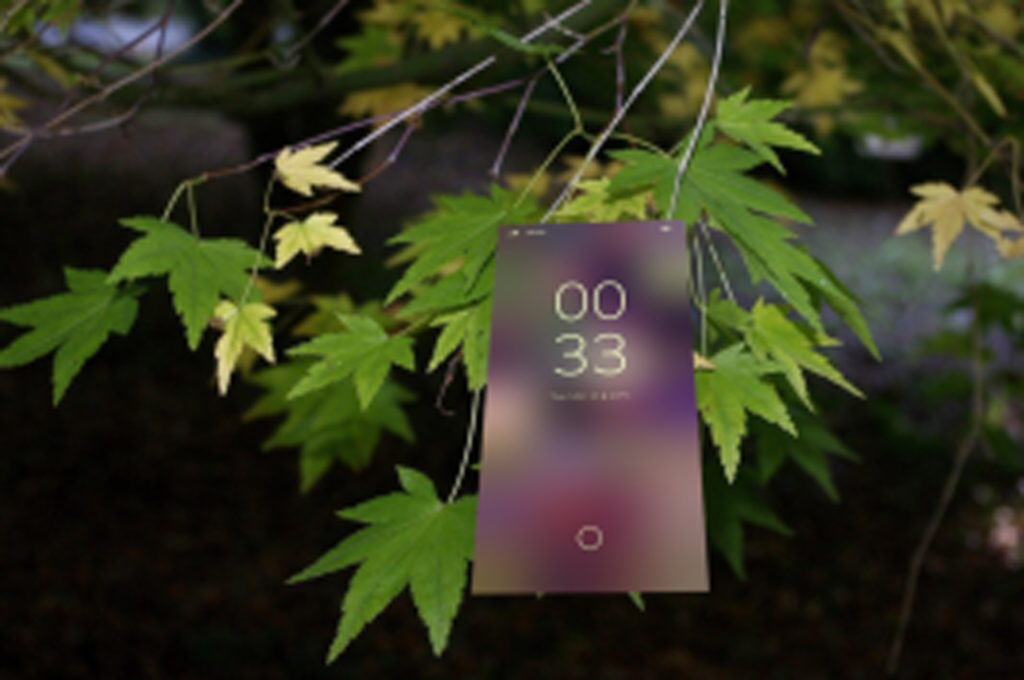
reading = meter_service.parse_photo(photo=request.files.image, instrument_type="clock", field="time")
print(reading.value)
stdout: 0:33
